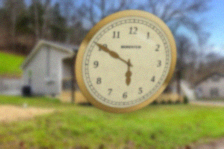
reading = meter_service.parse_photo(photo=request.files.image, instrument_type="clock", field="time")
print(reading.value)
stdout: 5:50
